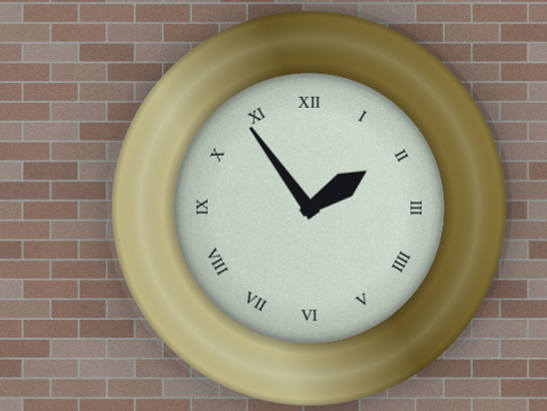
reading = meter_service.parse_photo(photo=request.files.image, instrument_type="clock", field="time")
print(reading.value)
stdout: 1:54
